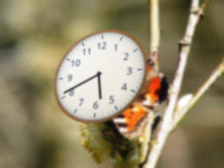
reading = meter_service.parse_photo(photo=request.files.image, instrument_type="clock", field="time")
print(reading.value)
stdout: 5:41
